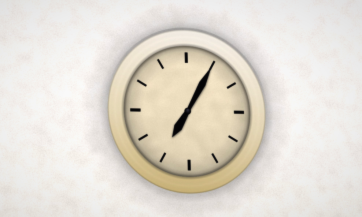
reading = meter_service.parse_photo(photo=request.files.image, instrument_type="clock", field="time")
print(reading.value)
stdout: 7:05
